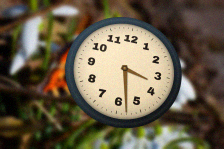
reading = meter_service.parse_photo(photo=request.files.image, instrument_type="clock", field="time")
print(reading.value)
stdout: 3:28
